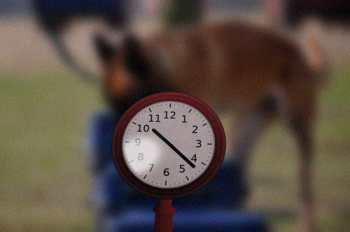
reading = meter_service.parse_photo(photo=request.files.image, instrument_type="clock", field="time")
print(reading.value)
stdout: 10:22
